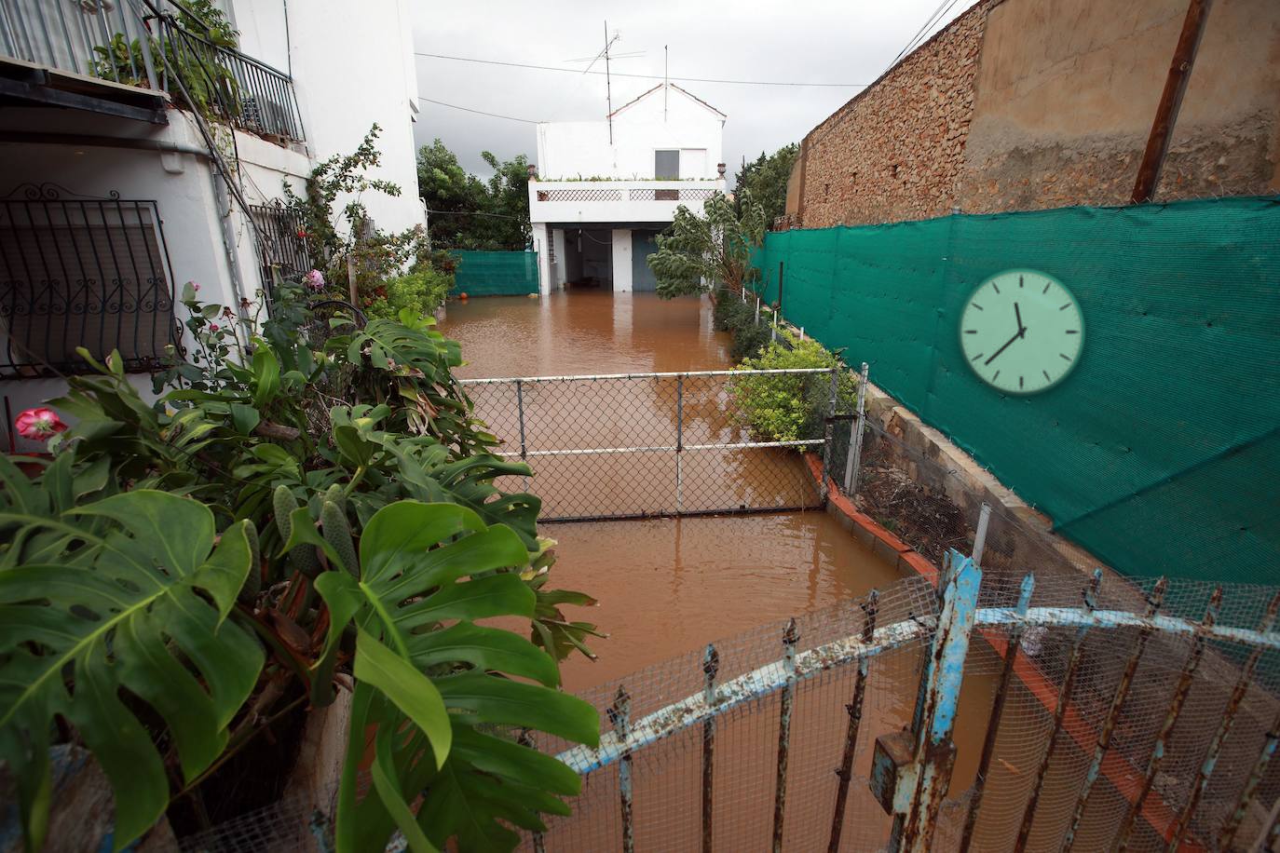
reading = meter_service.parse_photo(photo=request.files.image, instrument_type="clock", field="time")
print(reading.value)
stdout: 11:38
